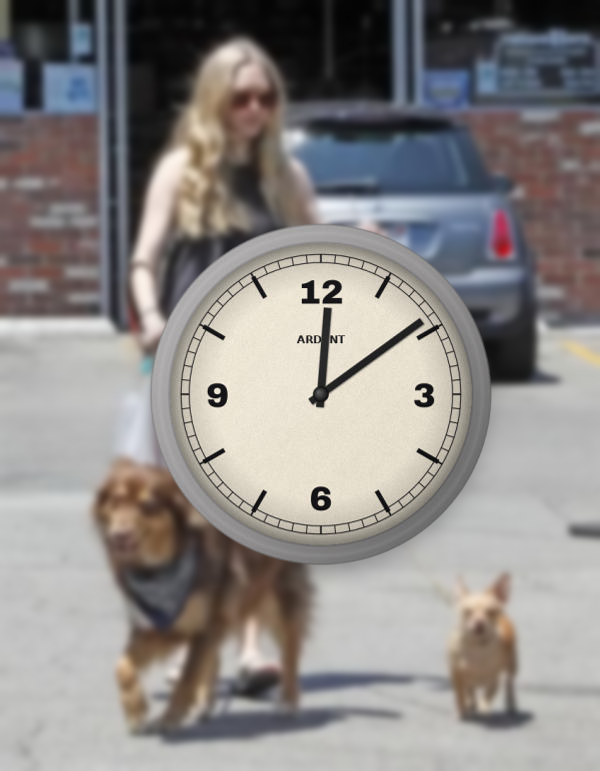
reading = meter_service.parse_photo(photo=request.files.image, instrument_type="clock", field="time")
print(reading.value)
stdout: 12:09
